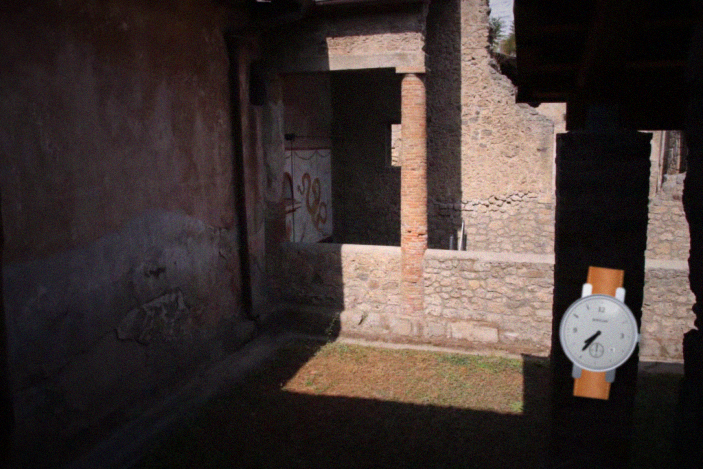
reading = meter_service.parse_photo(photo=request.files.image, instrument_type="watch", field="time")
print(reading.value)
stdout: 7:36
